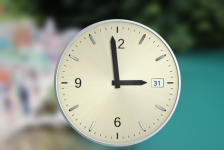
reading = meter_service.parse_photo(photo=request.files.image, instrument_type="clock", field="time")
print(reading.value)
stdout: 2:59
